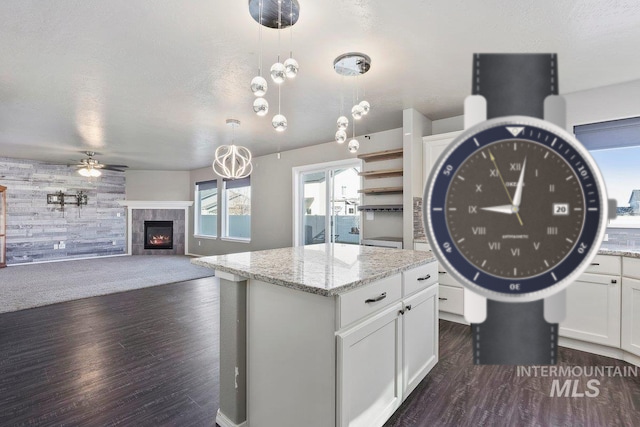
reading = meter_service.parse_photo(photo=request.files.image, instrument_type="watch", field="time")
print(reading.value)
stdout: 9:01:56
